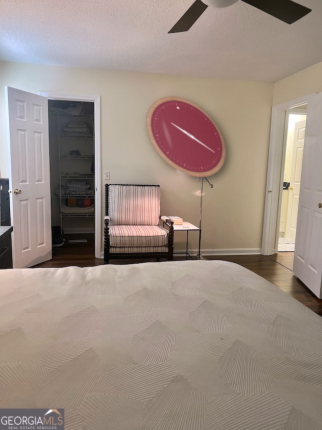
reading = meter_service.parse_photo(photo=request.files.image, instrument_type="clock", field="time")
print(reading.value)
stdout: 10:22
